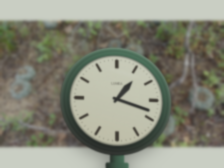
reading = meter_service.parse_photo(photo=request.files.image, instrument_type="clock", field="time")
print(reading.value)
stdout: 1:18
